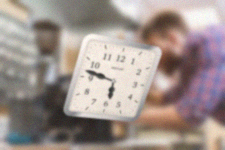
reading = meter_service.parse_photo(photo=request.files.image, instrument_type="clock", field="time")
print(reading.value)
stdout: 5:47
